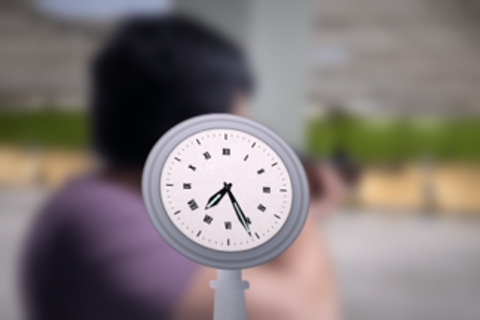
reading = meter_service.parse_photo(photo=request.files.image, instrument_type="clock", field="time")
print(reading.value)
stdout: 7:26
